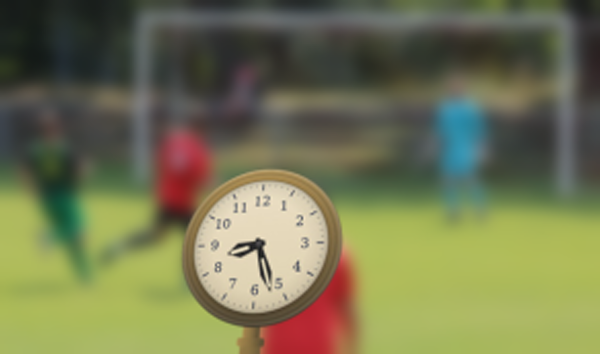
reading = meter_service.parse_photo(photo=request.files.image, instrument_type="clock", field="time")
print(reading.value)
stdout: 8:27
